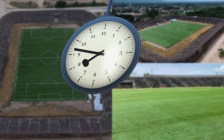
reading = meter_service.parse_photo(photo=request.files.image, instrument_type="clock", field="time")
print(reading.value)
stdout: 7:47
